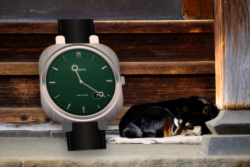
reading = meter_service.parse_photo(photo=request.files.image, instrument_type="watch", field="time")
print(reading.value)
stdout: 11:21
